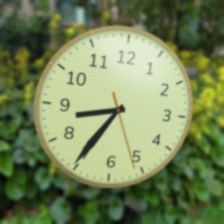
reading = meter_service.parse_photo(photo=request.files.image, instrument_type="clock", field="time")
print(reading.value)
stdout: 8:35:26
